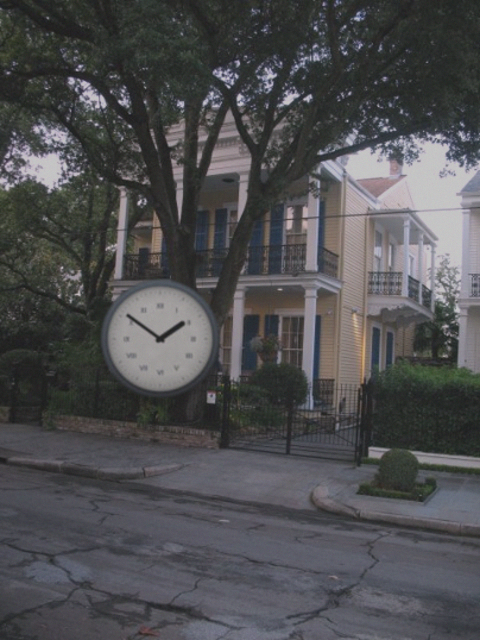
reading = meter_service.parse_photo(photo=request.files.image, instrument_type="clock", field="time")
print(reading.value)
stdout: 1:51
